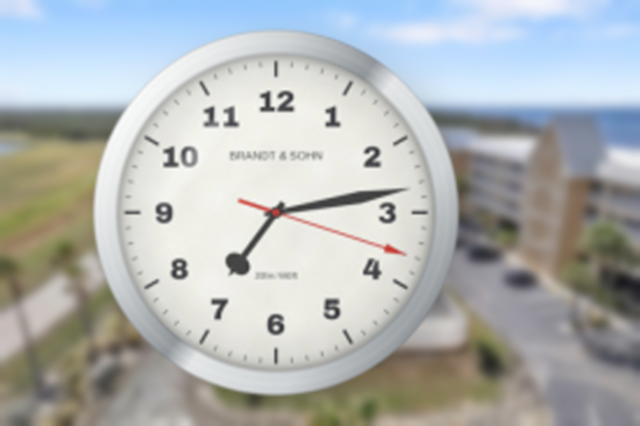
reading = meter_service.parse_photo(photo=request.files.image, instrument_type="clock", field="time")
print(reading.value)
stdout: 7:13:18
